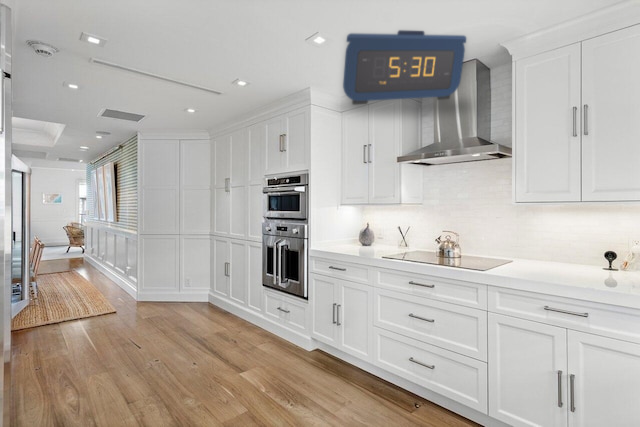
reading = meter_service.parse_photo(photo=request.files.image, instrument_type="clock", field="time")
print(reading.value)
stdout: 5:30
